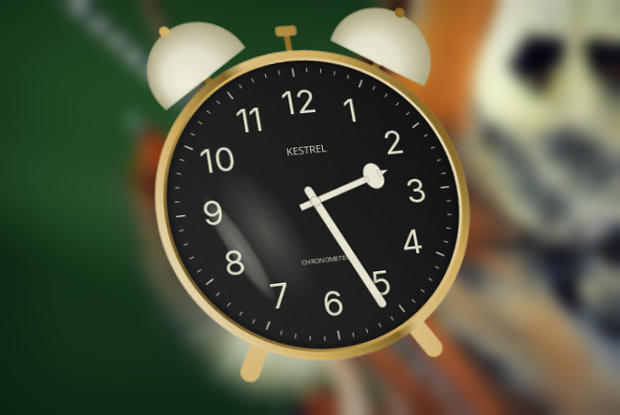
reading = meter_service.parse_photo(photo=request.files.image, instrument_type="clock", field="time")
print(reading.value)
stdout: 2:26
